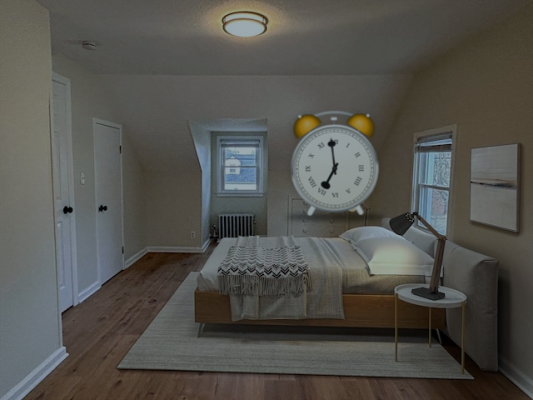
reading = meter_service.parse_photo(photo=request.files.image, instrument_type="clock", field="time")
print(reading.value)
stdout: 6:59
